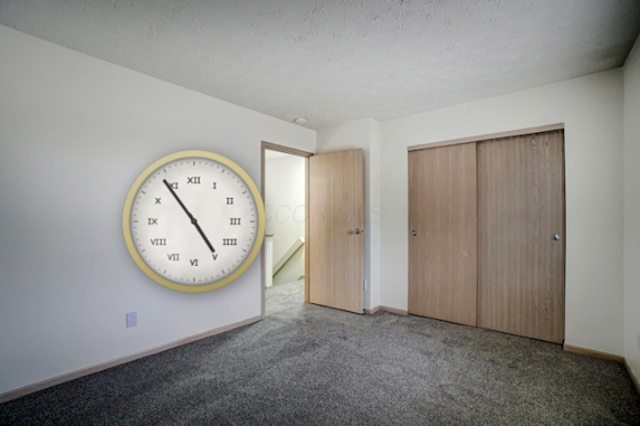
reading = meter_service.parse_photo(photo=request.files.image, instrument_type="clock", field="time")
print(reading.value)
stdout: 4:54
